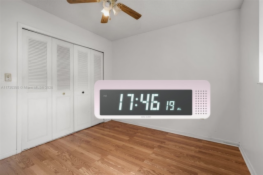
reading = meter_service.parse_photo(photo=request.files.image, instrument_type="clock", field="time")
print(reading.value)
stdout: 17:46:19
